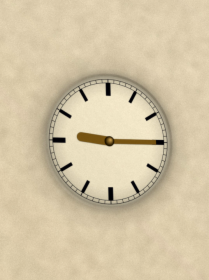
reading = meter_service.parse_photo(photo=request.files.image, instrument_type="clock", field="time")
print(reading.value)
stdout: 9:15
